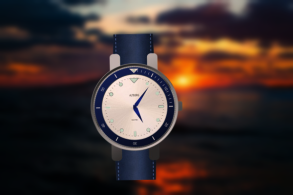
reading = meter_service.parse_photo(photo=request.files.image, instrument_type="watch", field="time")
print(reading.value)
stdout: 5:06
